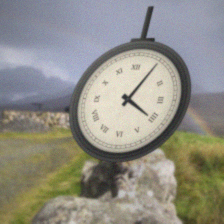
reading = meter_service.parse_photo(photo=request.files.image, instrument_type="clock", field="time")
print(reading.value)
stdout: 4:05
